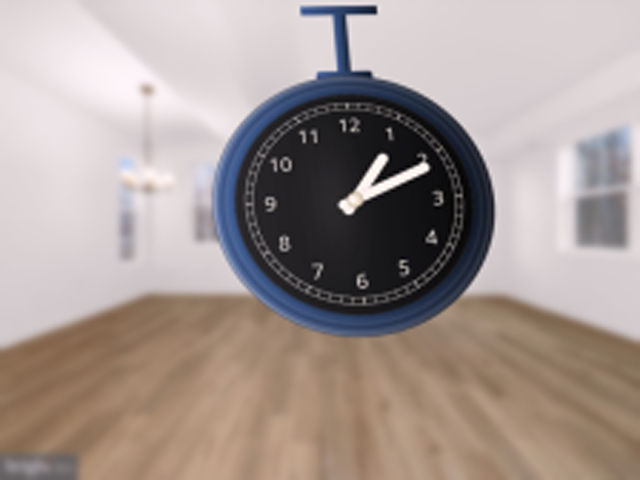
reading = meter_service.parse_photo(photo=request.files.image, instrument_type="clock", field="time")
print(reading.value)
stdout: 1:11
